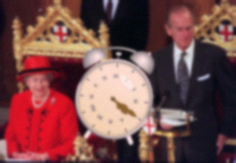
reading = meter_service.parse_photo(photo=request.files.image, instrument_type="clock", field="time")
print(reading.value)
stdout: 4:20
